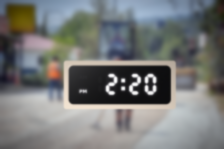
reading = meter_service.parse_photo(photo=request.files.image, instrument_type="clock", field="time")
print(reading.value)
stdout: 2:20
